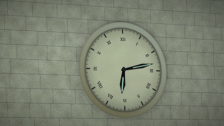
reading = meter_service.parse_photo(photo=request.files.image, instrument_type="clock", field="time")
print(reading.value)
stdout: 6:13
